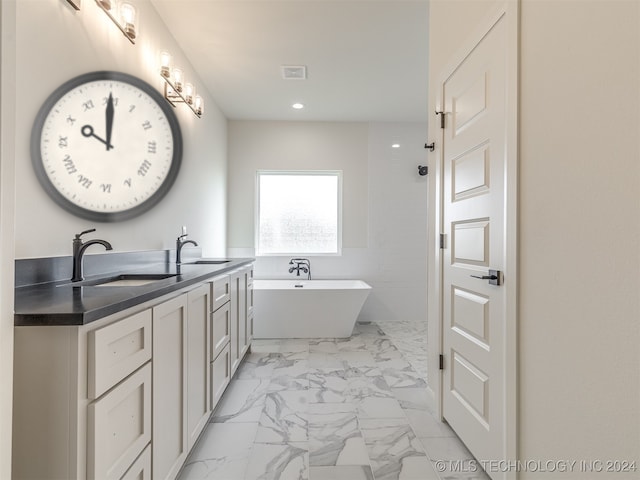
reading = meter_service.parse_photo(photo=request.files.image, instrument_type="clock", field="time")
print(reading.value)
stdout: 10:00
